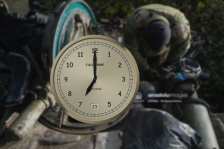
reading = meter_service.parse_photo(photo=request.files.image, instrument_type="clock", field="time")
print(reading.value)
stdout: 7:00
